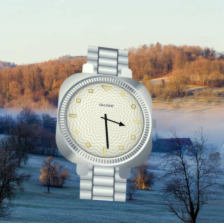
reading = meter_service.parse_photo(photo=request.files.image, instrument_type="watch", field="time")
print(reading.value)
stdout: 3:29
